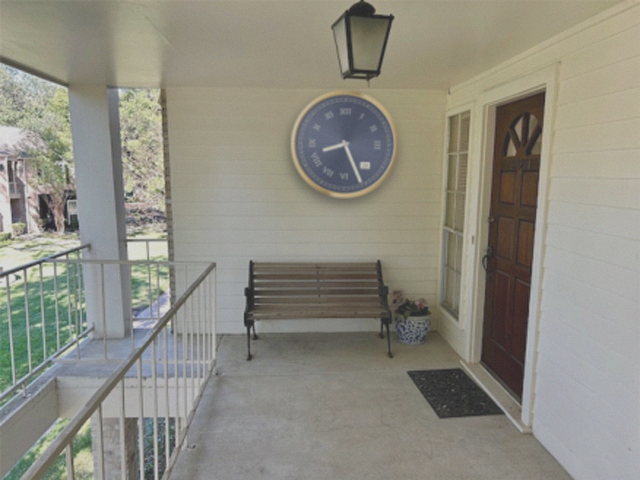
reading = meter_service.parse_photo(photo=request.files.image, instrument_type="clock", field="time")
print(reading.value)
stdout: 8:26
